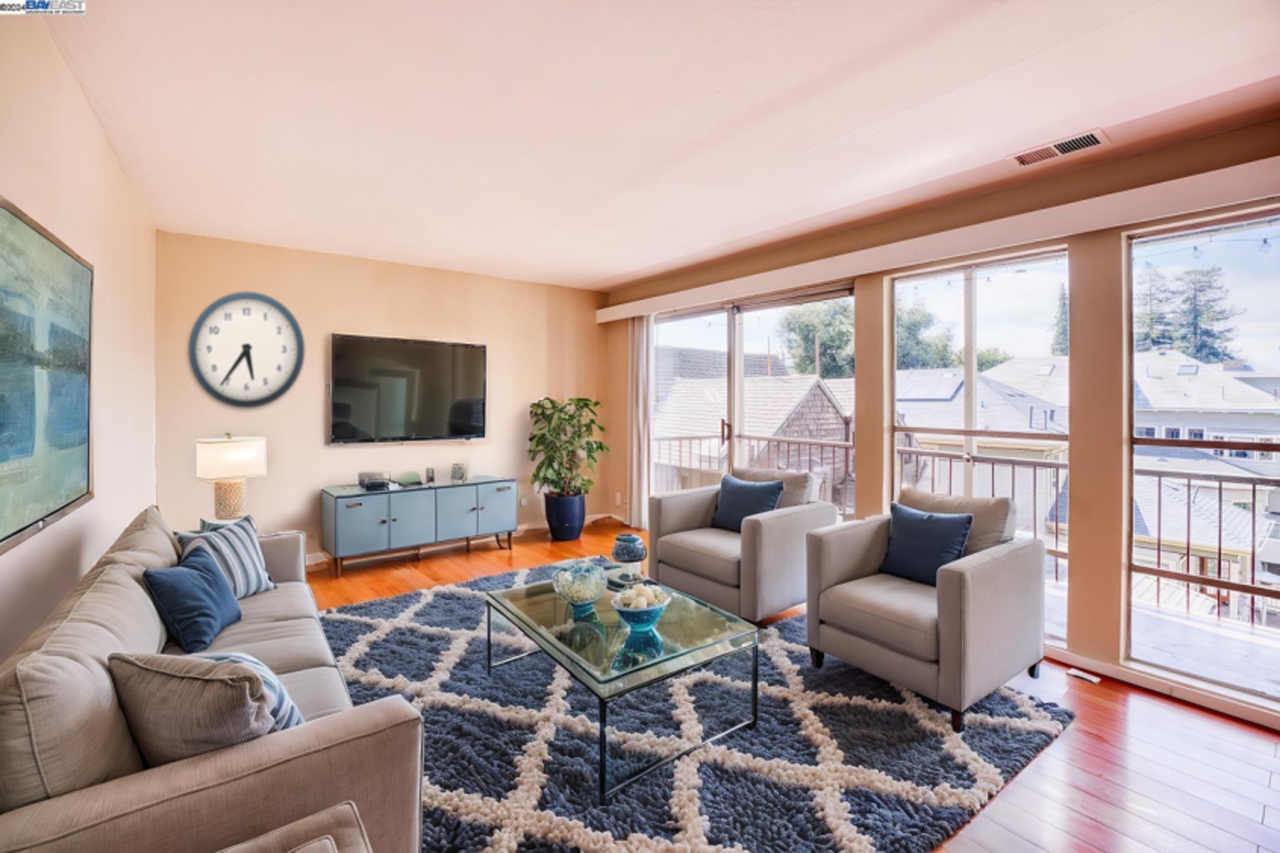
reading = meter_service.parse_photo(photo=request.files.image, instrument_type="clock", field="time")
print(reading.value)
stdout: 5:36
